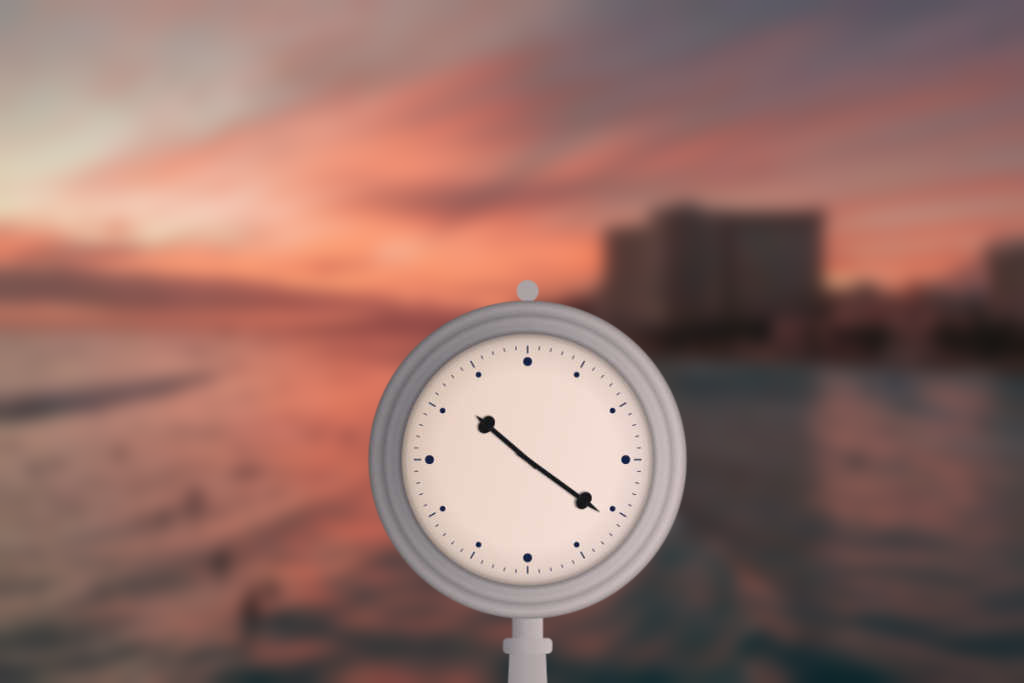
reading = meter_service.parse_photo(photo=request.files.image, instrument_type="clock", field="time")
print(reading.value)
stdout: 10:21
